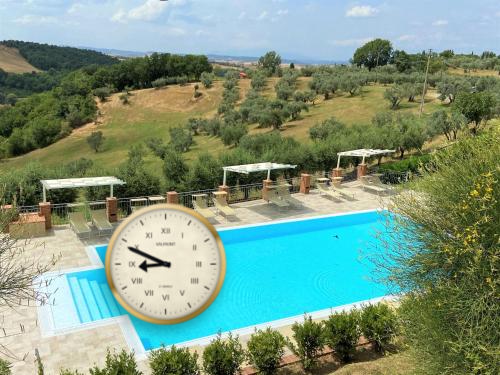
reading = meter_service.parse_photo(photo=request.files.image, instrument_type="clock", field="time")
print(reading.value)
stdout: 8:49
